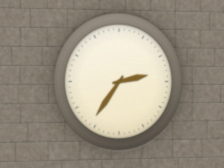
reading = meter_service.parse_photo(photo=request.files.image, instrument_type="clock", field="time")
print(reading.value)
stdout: 2:36
